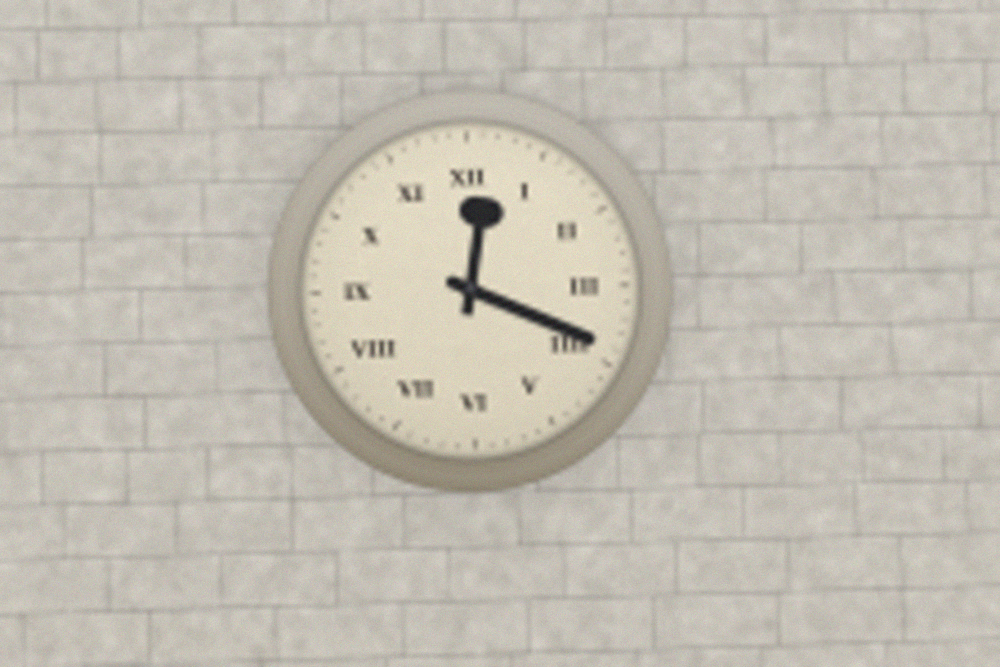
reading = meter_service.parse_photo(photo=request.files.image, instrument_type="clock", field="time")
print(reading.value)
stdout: 12:19
